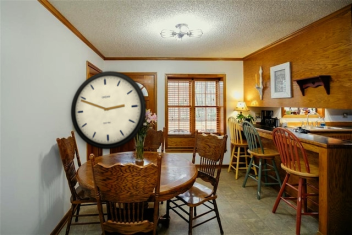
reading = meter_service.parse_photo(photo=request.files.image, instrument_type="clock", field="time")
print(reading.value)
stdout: 2:49
